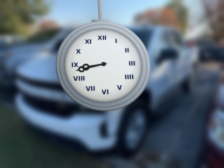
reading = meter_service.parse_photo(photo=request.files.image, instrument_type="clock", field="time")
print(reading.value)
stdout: 8:43
